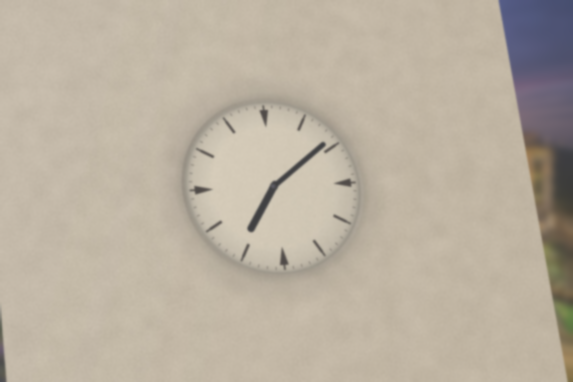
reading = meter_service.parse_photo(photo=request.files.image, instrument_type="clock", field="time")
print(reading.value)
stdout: 7:09
